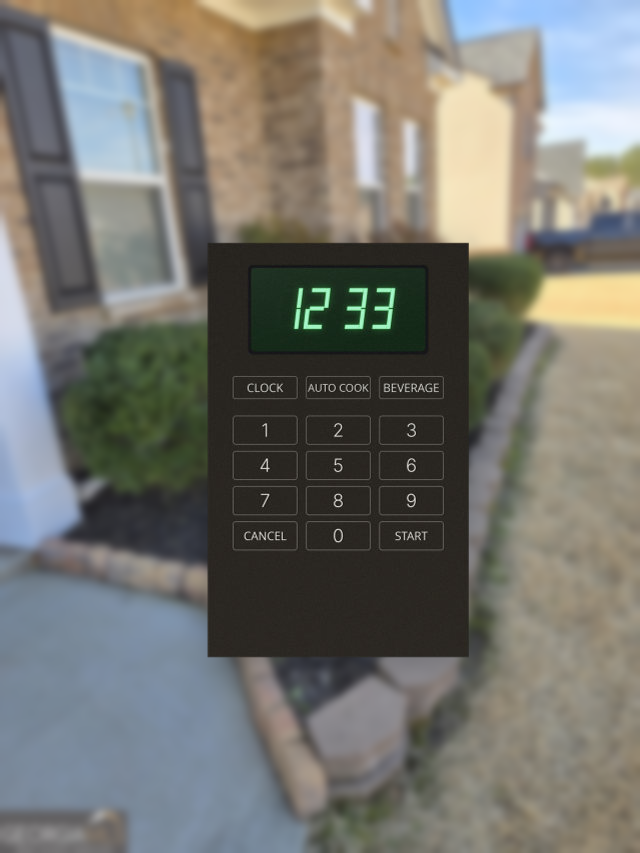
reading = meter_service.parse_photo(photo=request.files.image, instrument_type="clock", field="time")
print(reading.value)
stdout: 12:33
